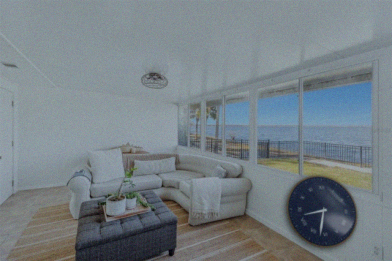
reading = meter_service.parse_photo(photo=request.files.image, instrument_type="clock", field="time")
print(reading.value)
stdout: 8:32
